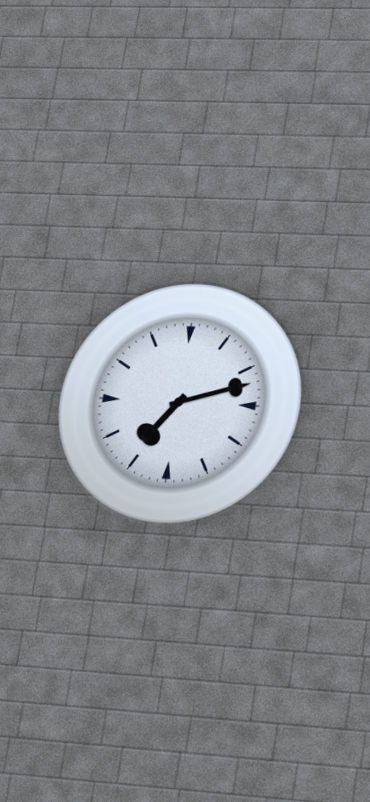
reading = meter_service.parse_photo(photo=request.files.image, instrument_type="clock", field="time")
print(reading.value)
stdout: 7:12
